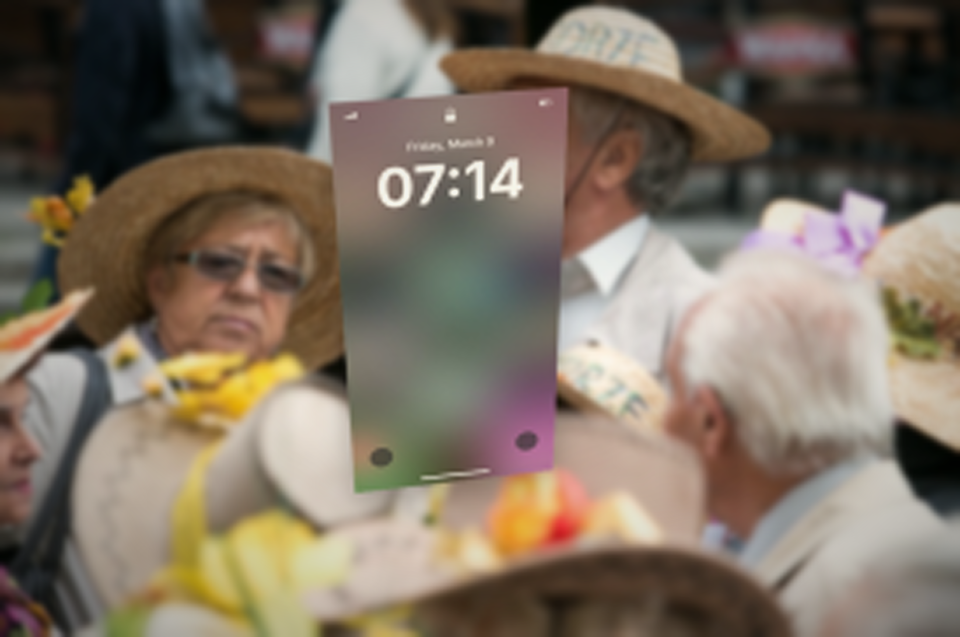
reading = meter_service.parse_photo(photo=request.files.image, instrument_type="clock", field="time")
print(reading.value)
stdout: 7:14
